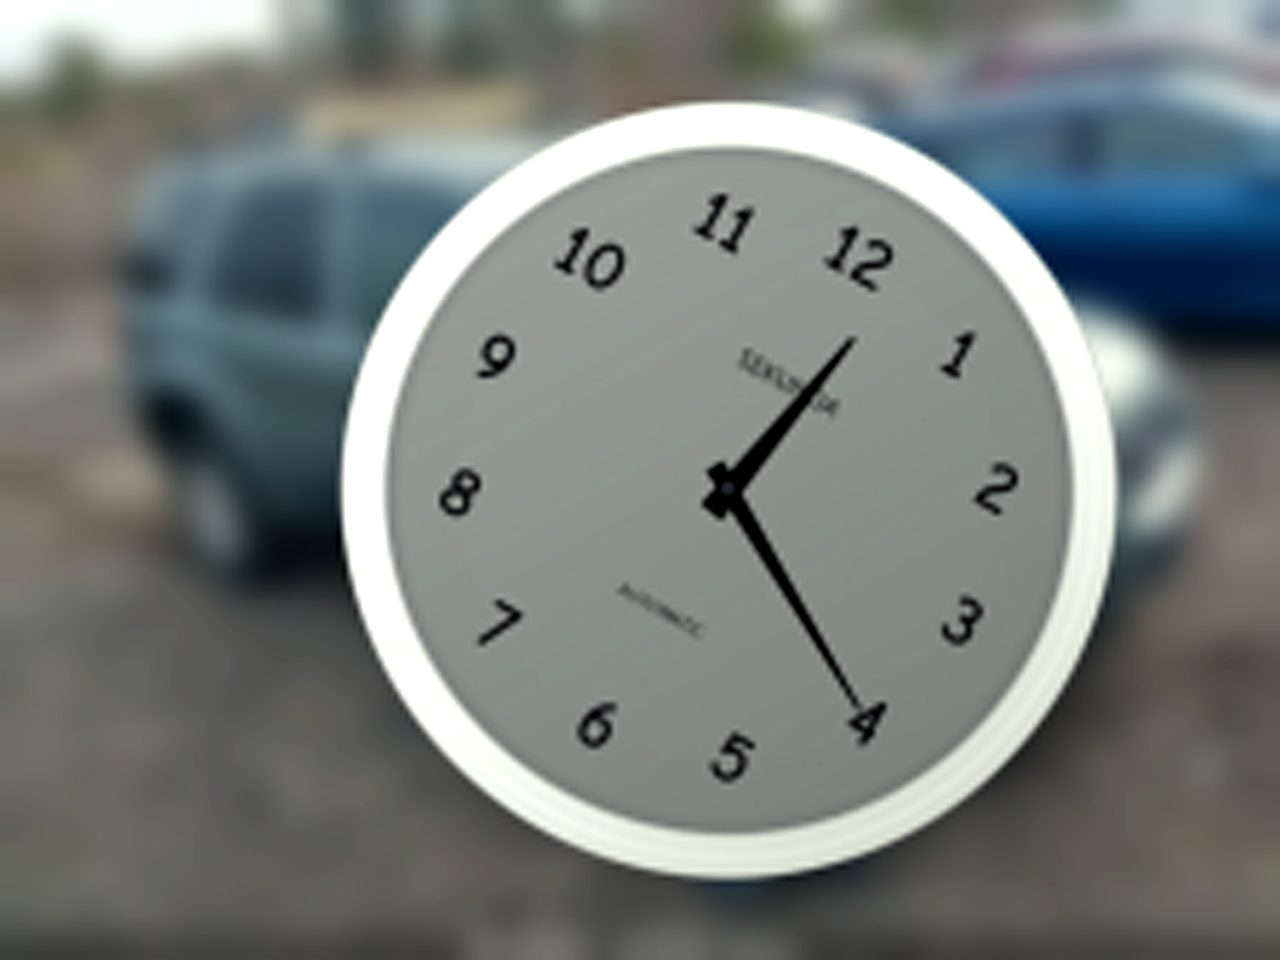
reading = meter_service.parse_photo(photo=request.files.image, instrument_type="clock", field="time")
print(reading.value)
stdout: 12:20
